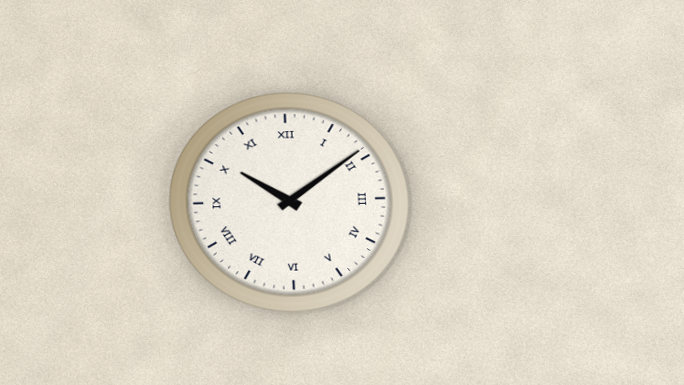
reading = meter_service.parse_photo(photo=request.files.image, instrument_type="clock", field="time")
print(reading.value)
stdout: 10:09
